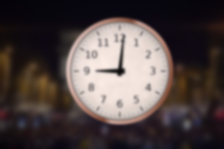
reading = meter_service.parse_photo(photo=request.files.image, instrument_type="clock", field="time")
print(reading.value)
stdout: 9:01
